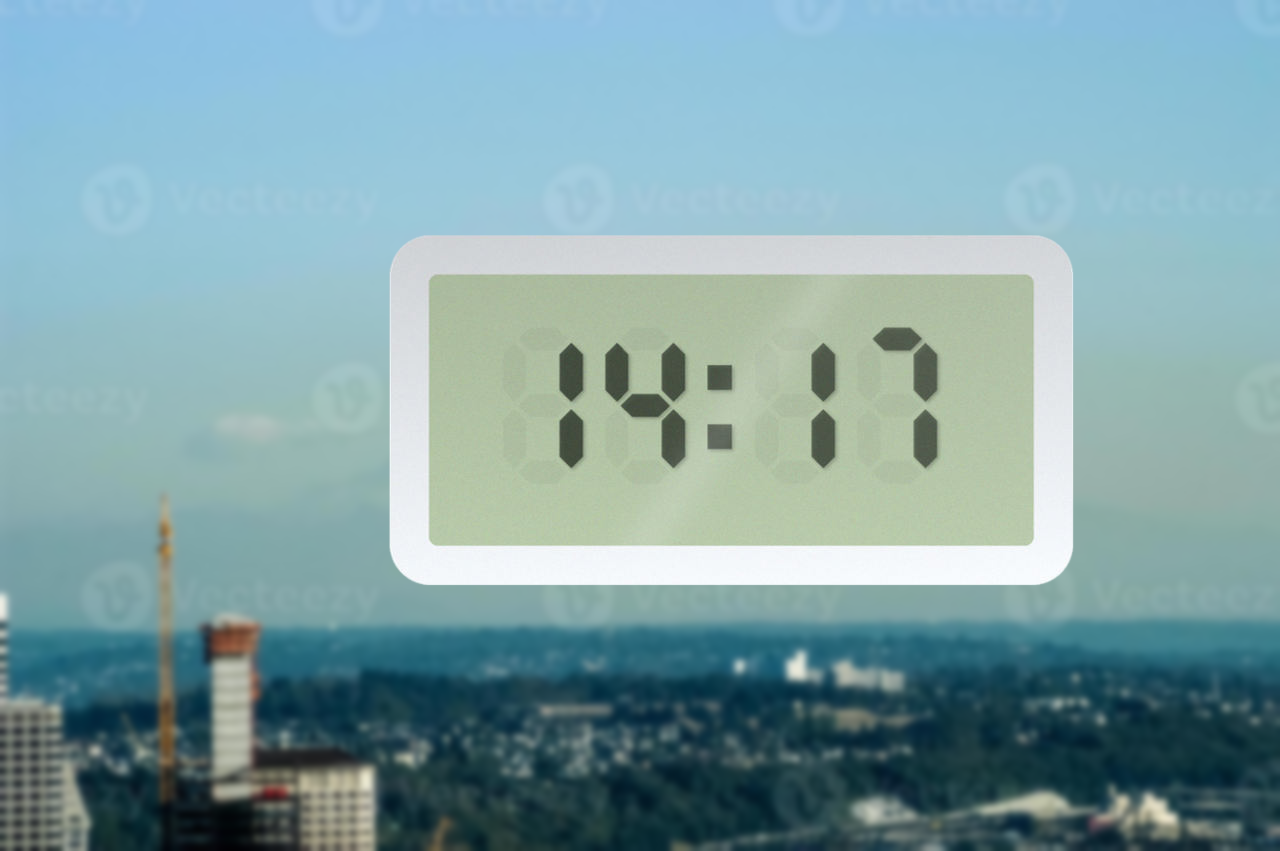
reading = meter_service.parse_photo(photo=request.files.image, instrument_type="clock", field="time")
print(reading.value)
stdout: 14:17
